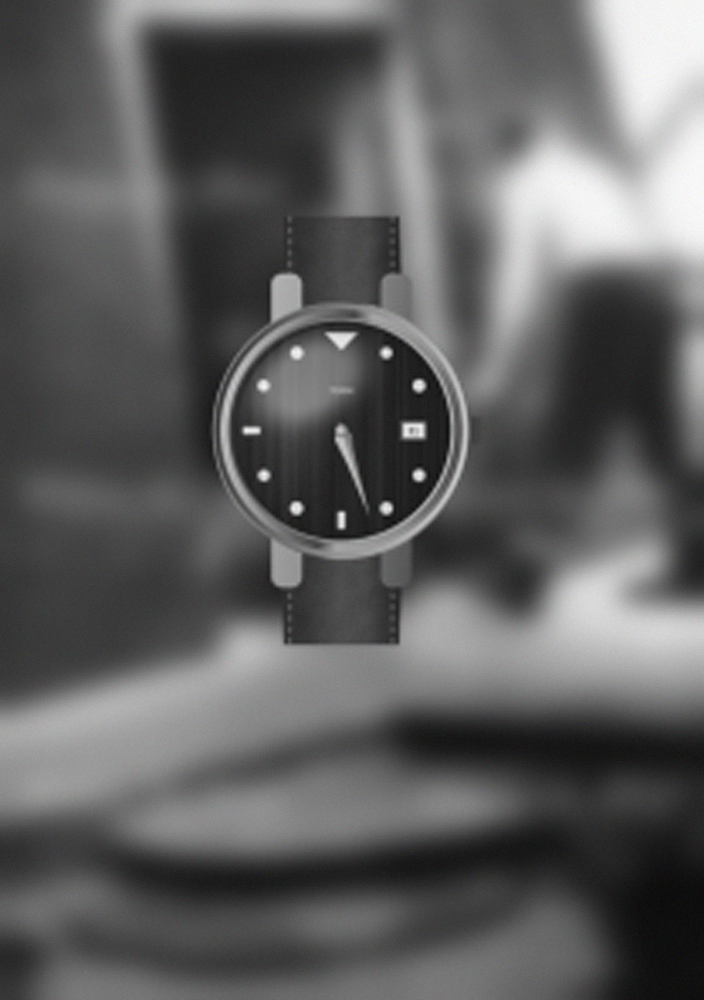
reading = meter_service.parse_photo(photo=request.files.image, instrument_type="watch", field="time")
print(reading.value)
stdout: 5:27
